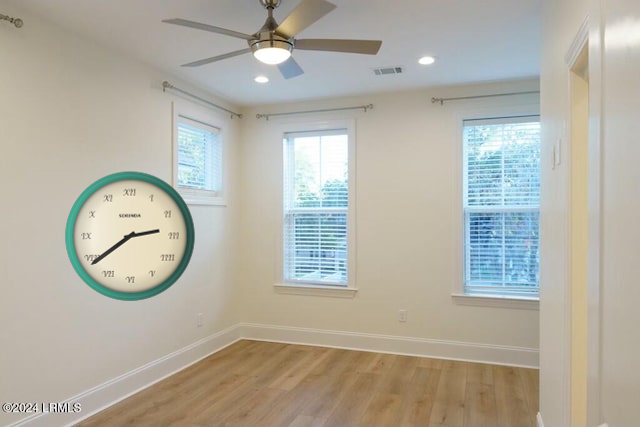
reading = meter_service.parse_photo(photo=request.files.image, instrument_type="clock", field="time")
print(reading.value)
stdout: 2:39
